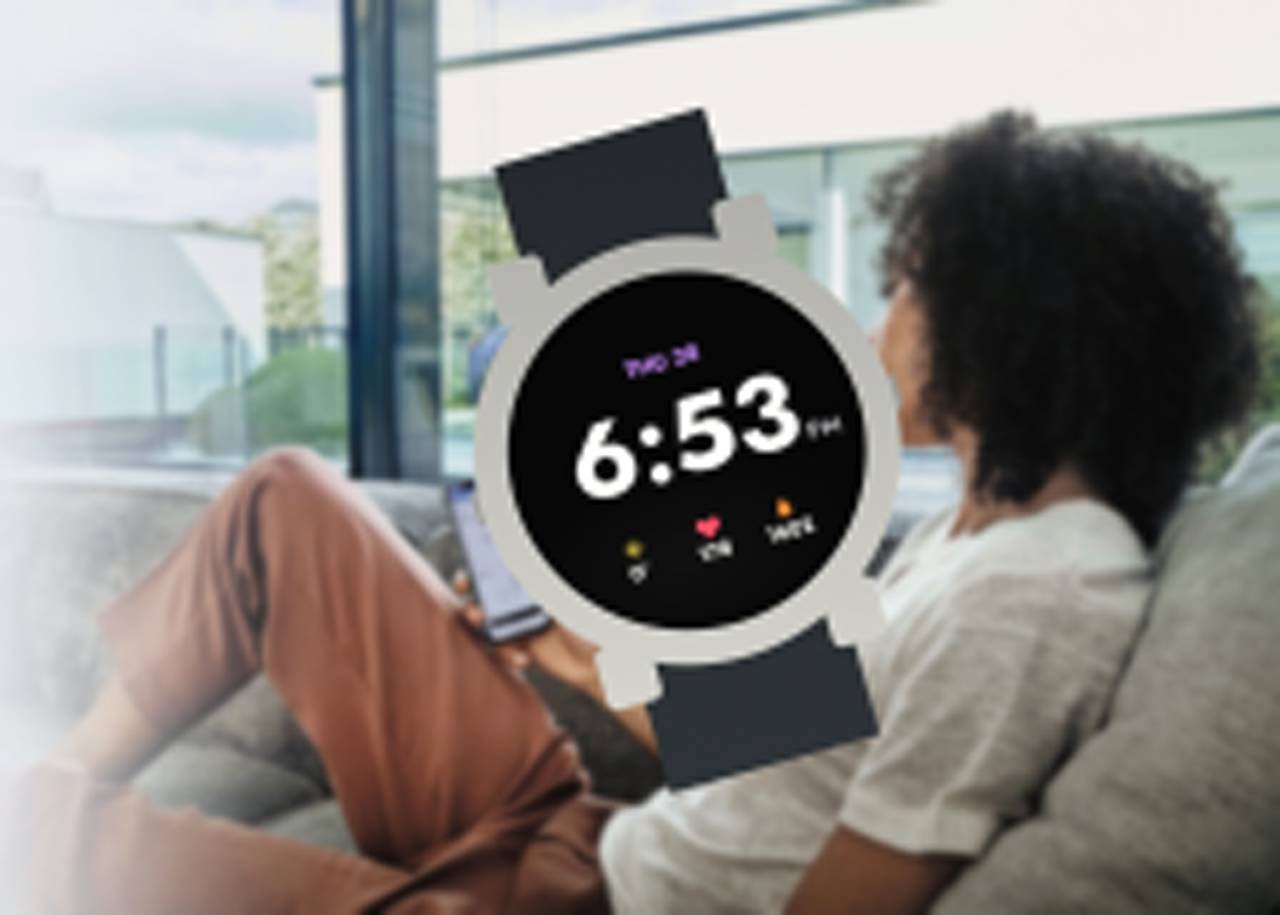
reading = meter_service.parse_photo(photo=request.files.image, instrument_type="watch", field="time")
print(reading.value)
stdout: 6:53
